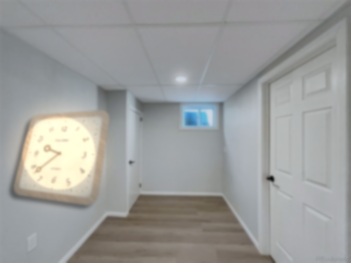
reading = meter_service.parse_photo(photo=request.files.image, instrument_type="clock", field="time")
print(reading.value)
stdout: 9:38
